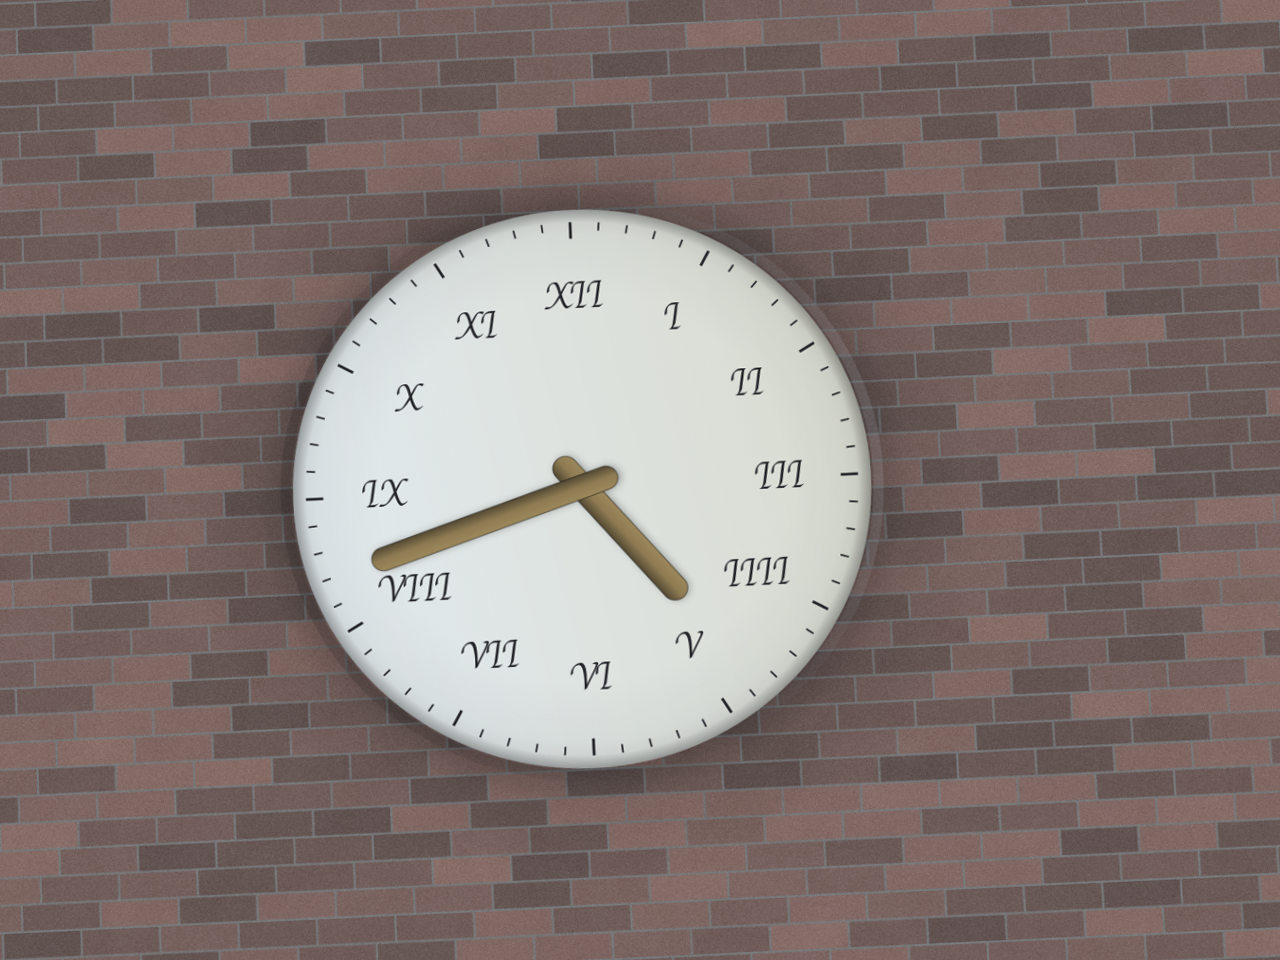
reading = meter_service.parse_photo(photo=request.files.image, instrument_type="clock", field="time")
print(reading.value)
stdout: 4:42
